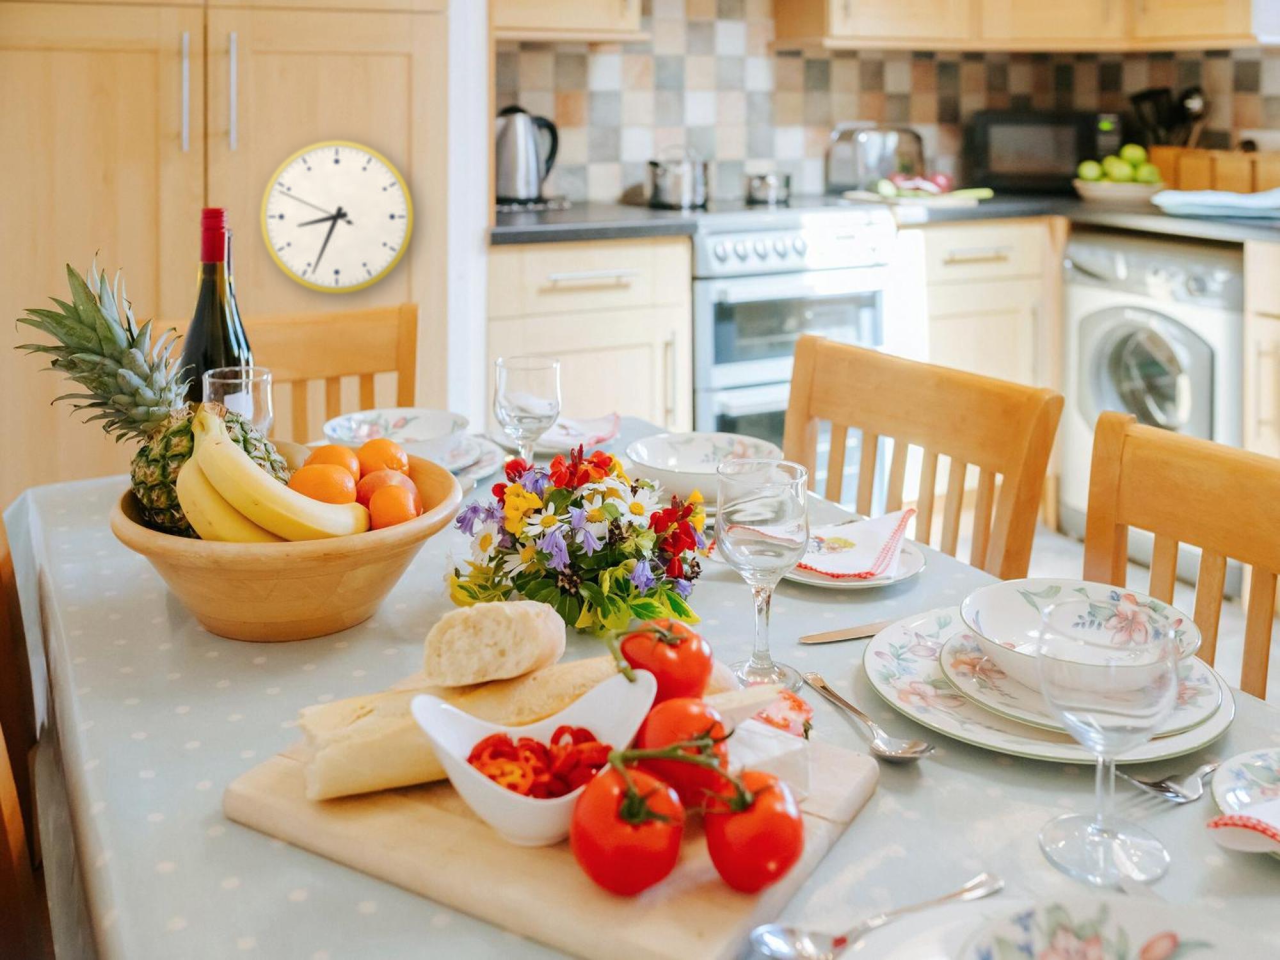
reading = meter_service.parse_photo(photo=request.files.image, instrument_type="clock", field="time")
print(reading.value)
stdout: 8:33:49
